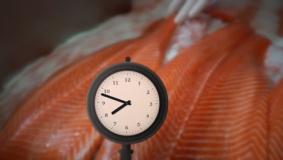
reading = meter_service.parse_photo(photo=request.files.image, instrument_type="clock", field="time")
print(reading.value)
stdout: 7:48
